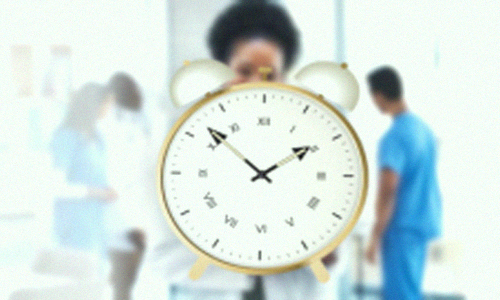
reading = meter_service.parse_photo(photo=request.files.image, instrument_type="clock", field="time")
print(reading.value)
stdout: 1:52
